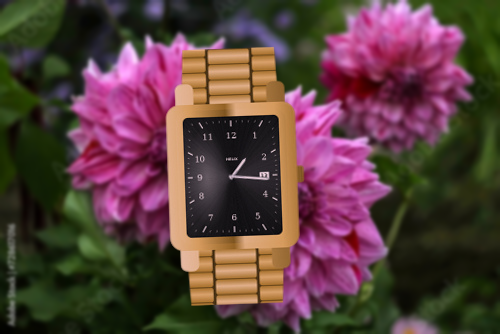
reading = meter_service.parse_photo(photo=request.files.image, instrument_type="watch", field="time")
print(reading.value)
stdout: 1:16
